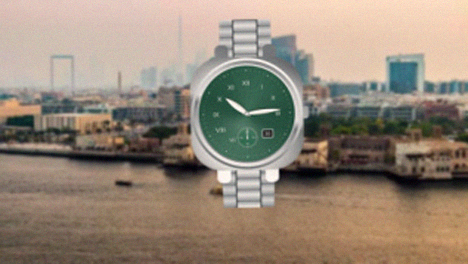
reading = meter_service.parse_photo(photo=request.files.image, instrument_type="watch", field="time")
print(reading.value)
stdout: 10:14
